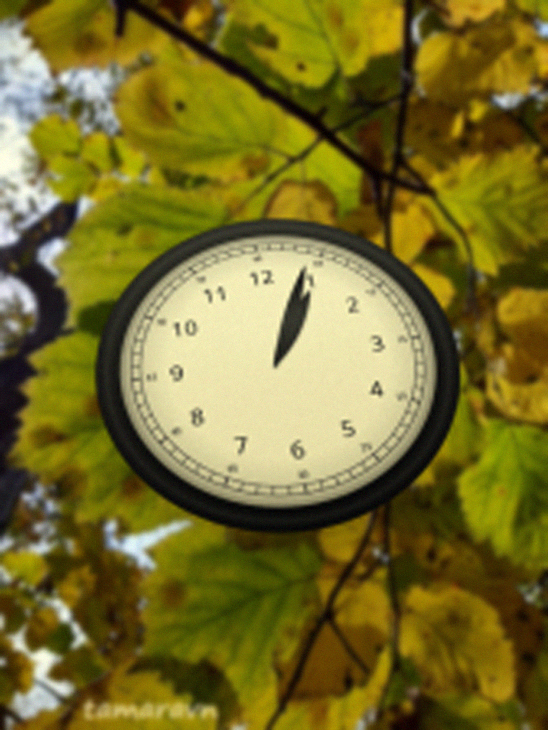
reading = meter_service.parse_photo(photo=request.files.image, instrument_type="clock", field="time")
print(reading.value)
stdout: 1:04
